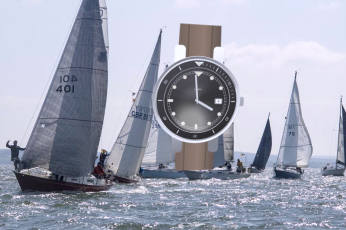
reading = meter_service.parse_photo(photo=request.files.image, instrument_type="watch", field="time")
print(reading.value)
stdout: 3:59
